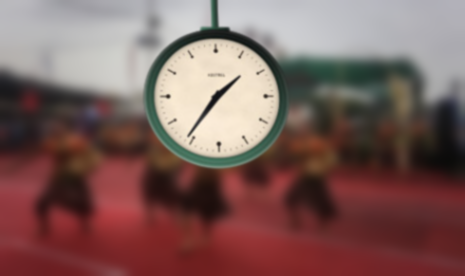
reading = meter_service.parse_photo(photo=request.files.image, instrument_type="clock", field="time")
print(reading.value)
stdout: 1:36
